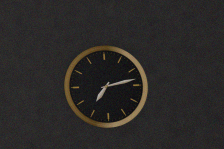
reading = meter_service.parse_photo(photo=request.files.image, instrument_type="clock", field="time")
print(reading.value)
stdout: 7:13
